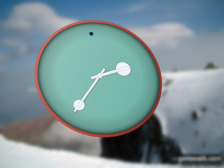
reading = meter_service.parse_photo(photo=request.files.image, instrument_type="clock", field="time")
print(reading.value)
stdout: 2:37
